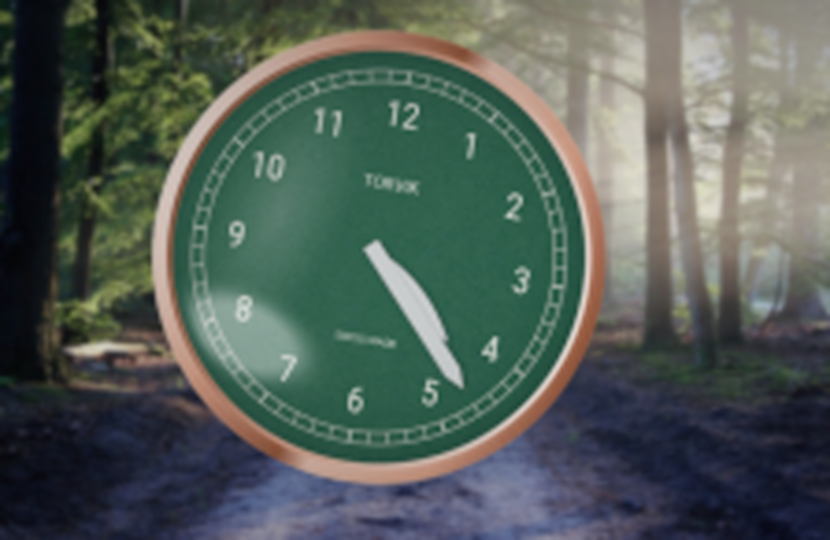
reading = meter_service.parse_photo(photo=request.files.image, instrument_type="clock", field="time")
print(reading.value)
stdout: 4:23
